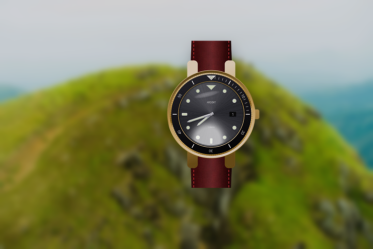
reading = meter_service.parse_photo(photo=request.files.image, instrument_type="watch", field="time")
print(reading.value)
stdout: 7:42
